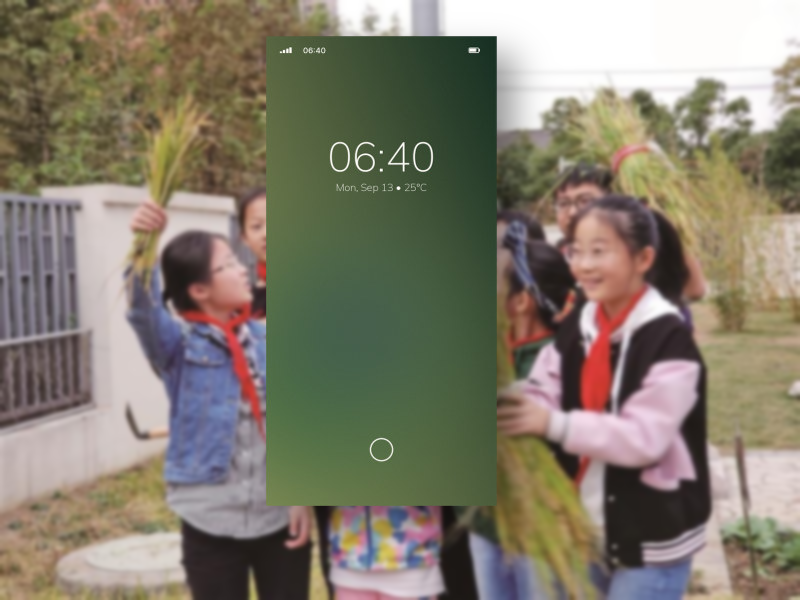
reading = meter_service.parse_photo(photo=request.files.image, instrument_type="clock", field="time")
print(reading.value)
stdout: 6:40
